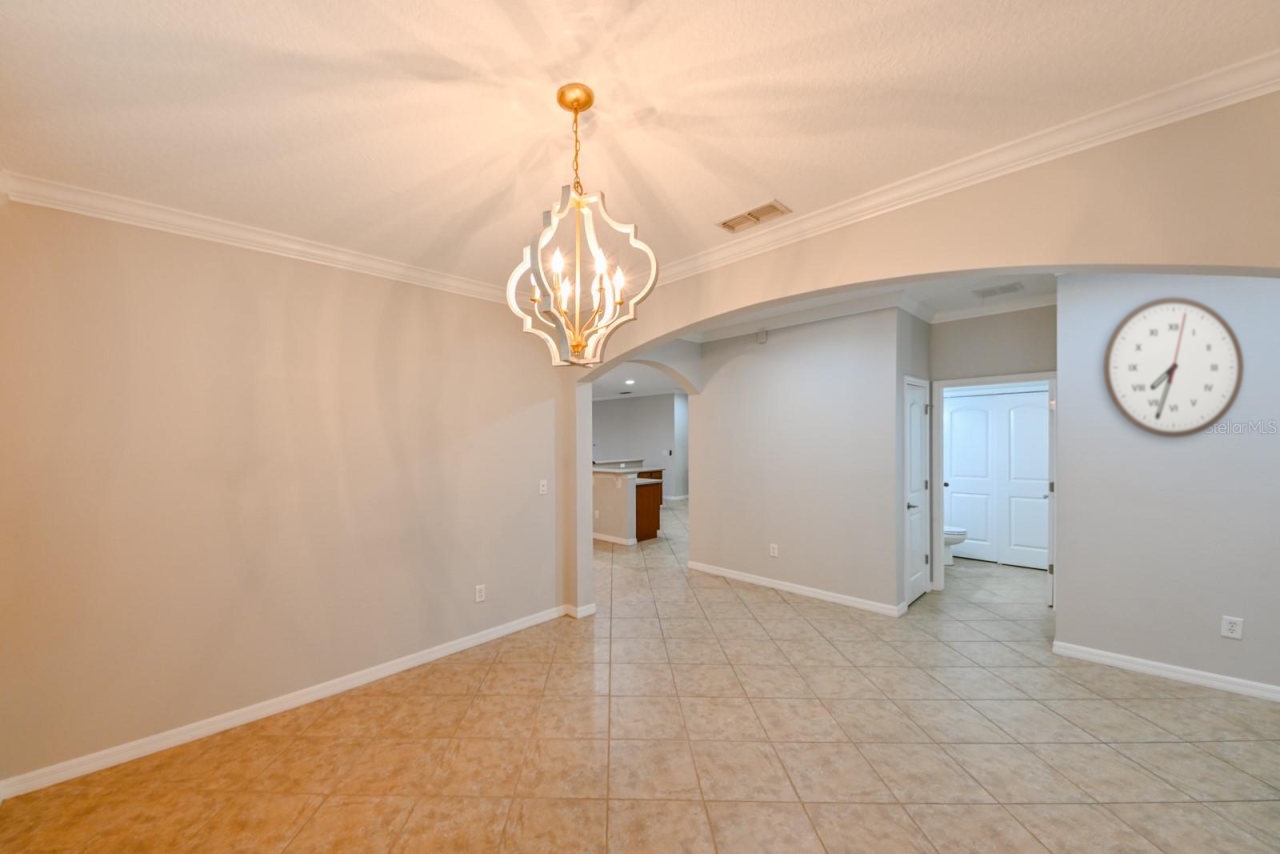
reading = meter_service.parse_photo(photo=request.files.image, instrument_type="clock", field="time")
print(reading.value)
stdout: 7:33:02
